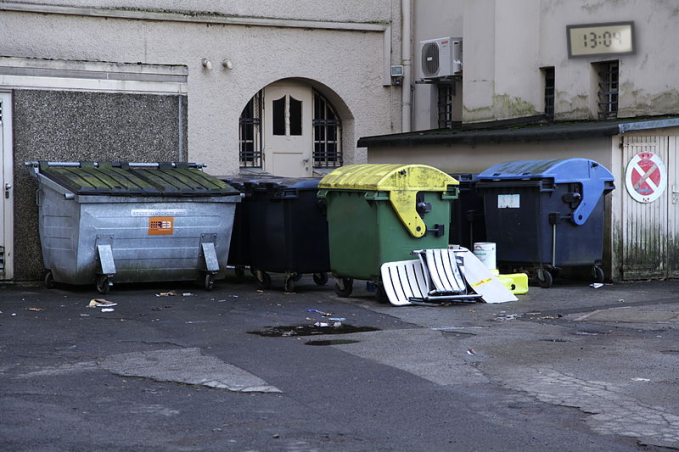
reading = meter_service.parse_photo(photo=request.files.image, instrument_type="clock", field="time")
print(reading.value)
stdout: 13:04
